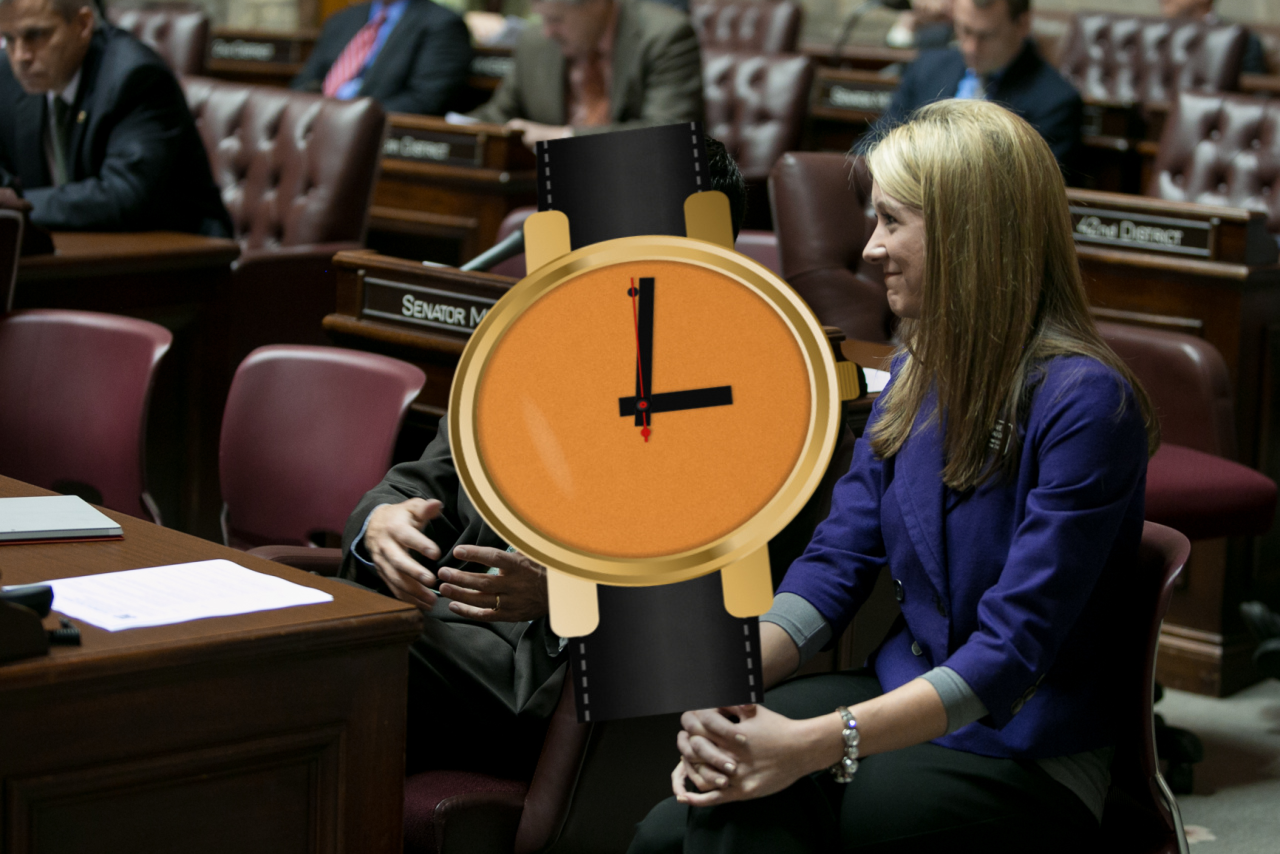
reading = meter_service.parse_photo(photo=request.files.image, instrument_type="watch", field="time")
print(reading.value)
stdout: 3:01:00
